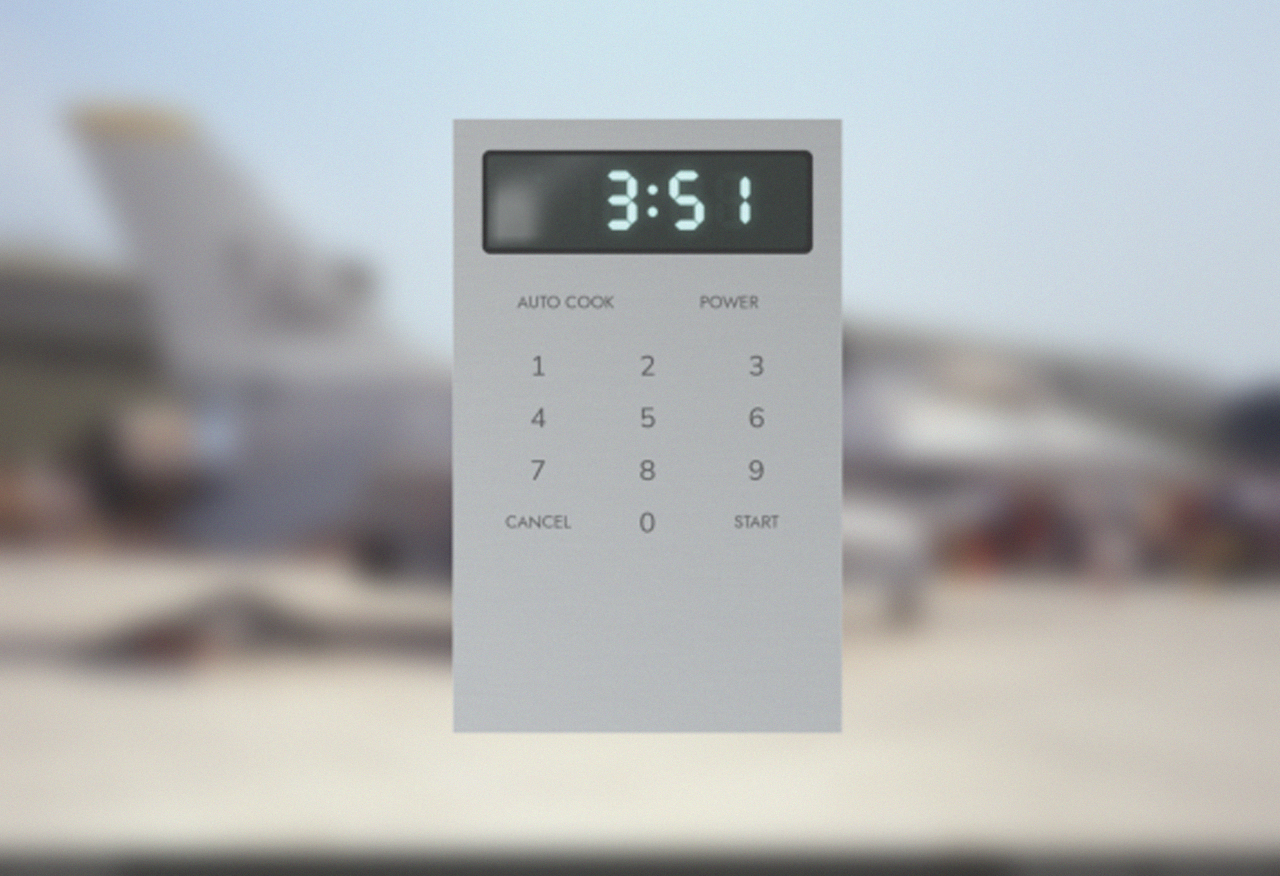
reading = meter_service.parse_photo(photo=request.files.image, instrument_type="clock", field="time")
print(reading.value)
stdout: 3:51
